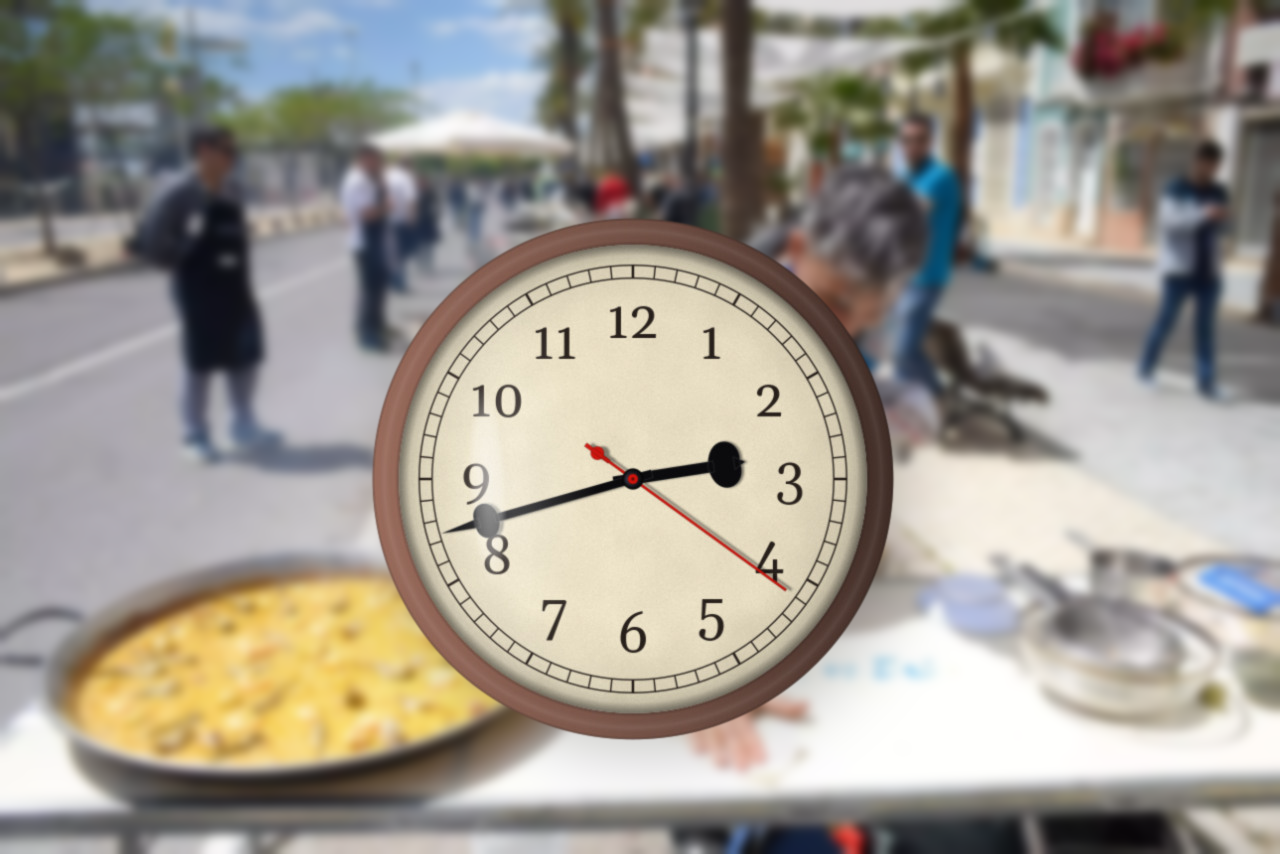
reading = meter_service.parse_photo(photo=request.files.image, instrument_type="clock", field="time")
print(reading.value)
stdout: 2:42:21
